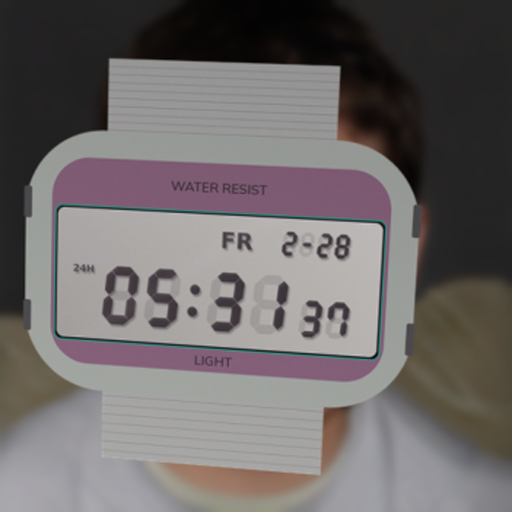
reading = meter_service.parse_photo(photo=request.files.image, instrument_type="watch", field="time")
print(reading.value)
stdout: 5:31:37
